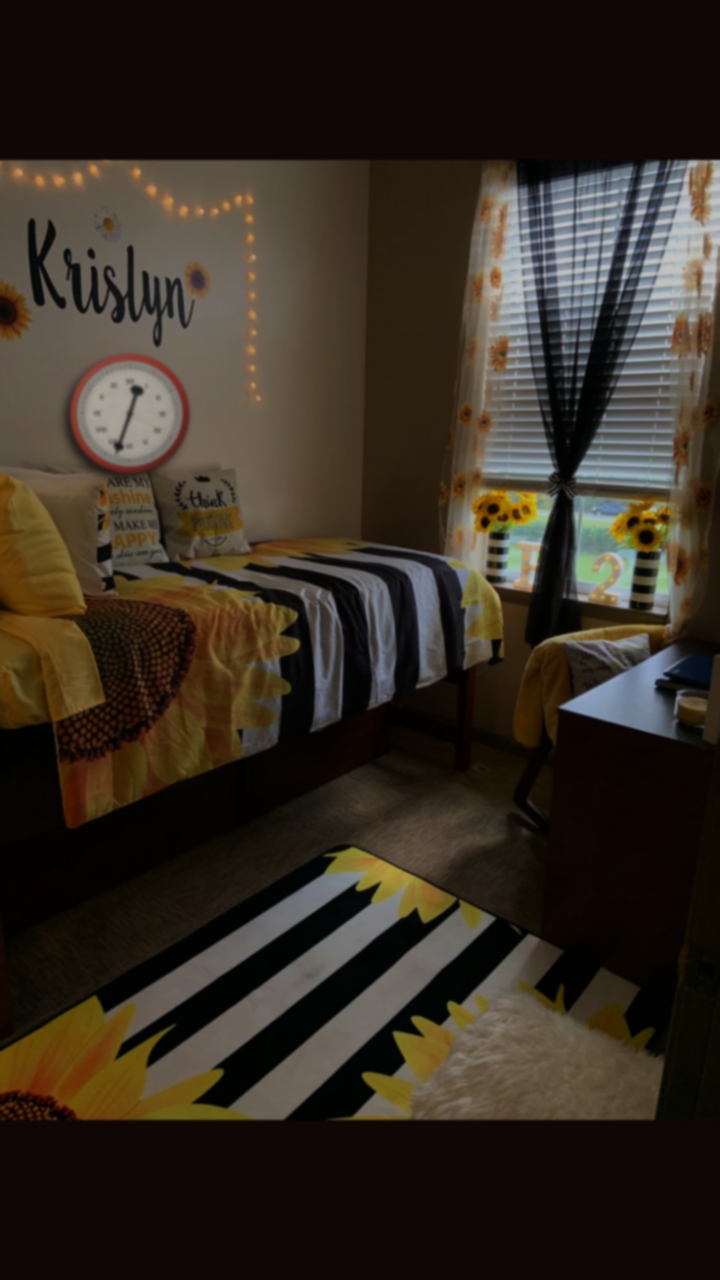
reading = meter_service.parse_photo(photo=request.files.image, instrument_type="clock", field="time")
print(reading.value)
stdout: 12:33
